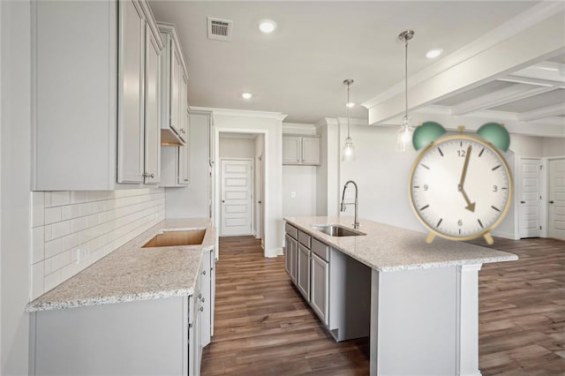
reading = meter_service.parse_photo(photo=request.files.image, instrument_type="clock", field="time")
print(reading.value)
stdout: 5:02
